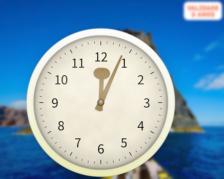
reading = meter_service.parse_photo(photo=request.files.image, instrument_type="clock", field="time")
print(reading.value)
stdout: 12:04
